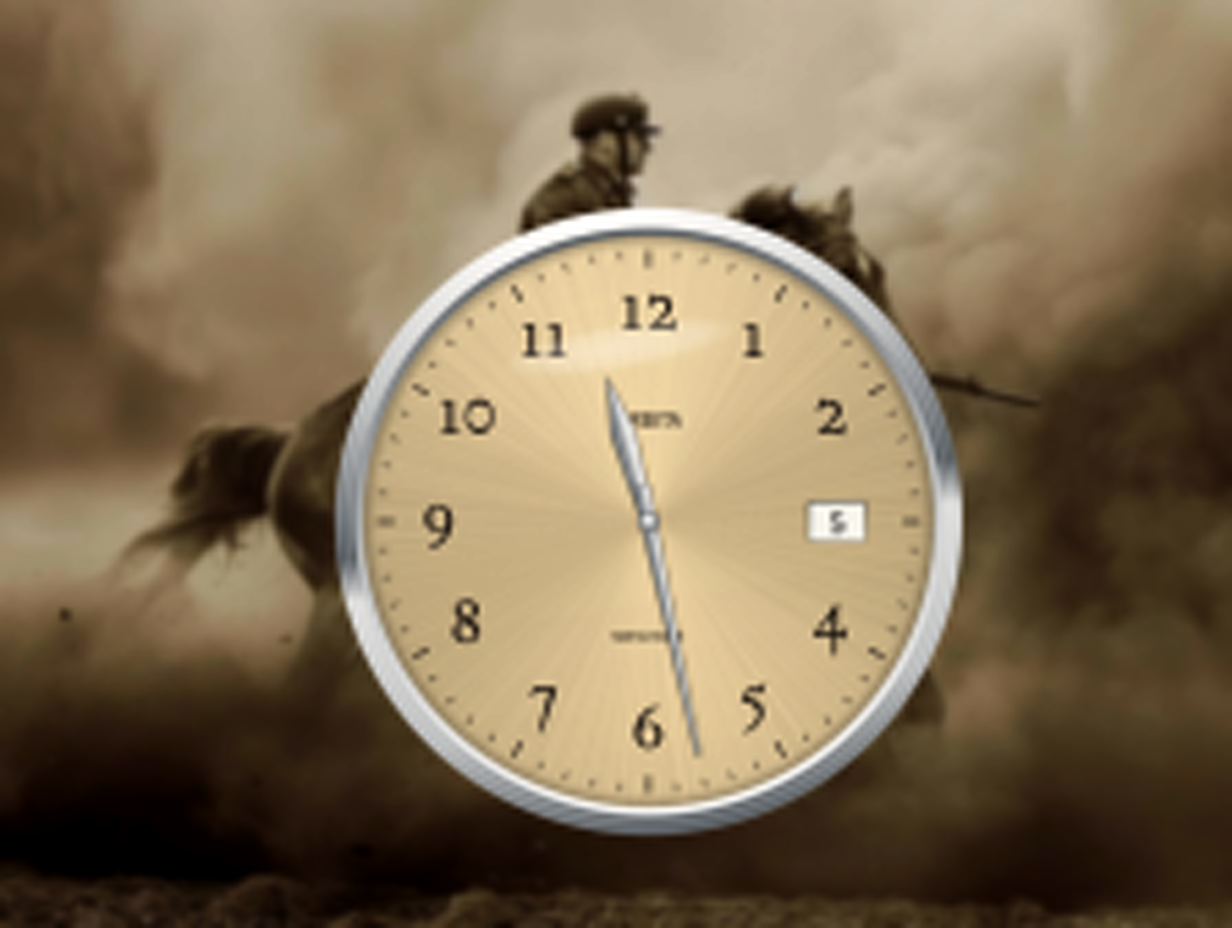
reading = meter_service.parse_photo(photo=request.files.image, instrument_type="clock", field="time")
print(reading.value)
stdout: 11:28
